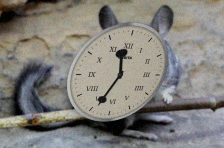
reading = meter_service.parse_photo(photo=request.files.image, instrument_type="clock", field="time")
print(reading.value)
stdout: 11:34
